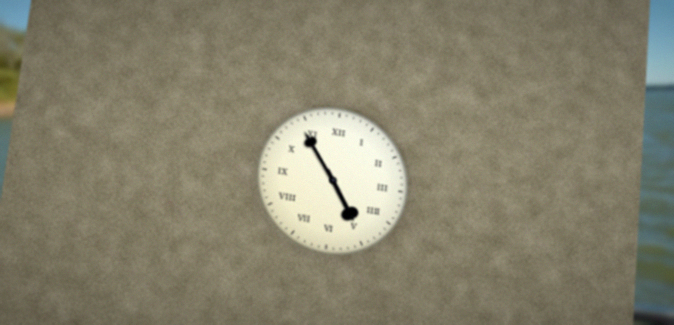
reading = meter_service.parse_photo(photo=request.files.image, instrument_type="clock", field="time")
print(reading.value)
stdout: 4:54
